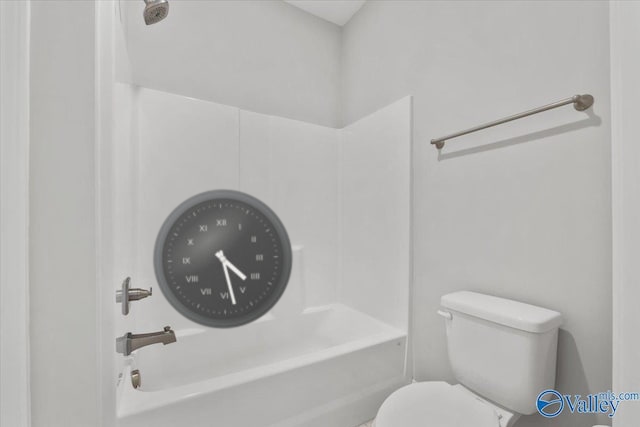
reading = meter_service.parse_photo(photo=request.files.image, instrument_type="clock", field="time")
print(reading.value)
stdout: 4:28
